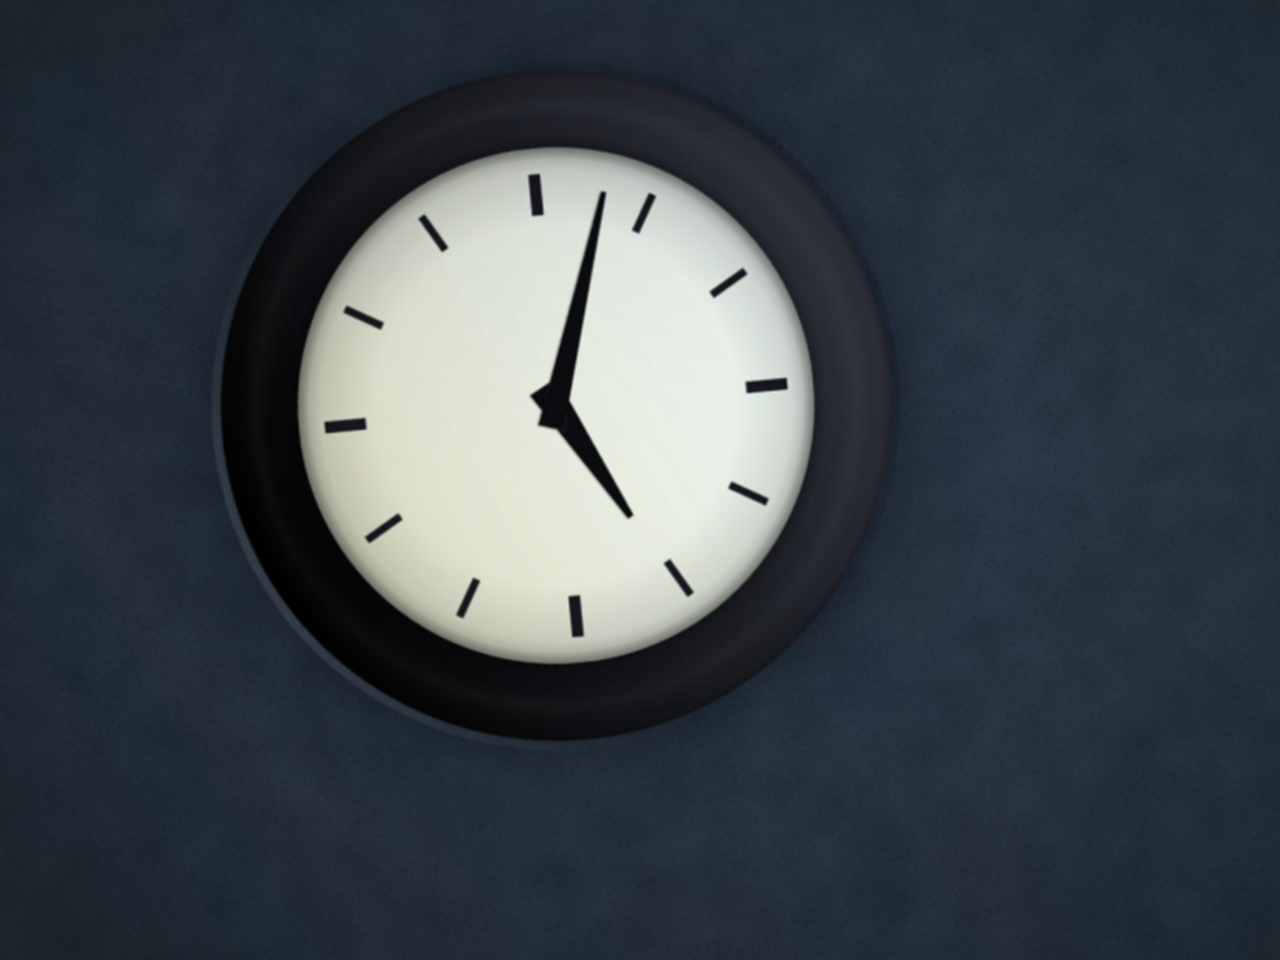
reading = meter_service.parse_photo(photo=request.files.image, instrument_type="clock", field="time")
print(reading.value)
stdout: 5:03
